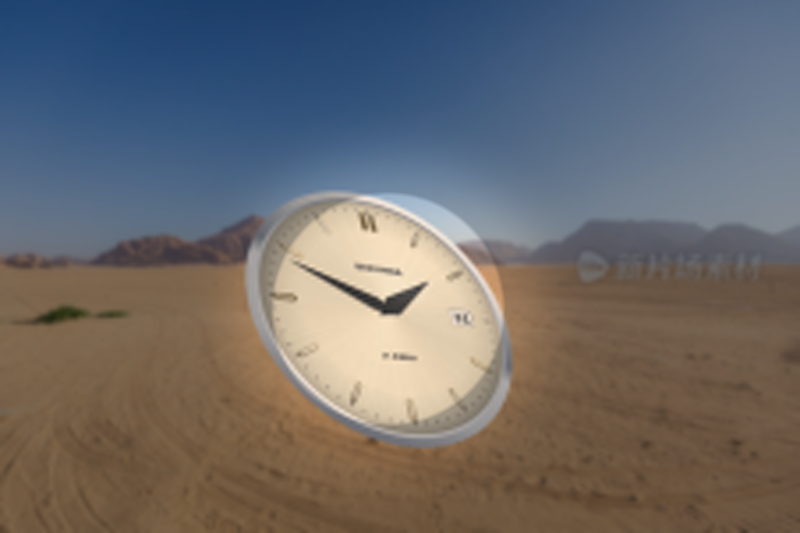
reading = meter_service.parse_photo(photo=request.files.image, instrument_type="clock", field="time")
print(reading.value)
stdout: 1:49
